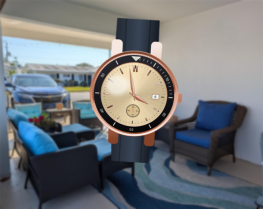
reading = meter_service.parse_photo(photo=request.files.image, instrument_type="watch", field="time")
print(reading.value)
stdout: 3:58
